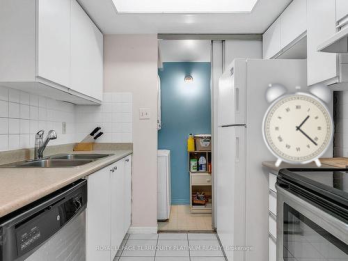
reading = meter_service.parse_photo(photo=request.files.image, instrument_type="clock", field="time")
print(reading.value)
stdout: 1:22
